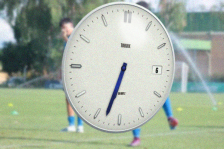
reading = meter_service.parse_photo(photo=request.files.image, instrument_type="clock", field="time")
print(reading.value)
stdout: 6:33
